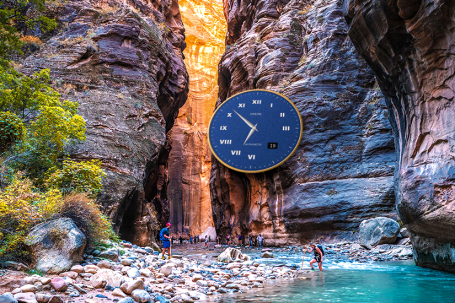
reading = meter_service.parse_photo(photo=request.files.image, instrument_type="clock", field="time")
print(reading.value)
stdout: 6:52
